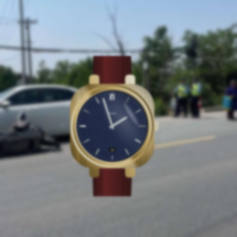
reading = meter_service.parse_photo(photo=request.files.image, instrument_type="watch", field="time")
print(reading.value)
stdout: 1:57
